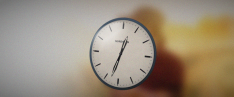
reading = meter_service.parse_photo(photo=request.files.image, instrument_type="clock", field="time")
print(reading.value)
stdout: 12:33
